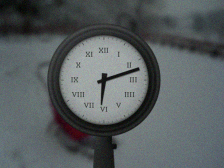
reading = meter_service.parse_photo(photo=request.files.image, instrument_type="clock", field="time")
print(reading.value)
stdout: 6:12
